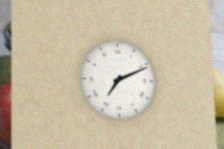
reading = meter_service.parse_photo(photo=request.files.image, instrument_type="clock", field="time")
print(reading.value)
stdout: 7:11
